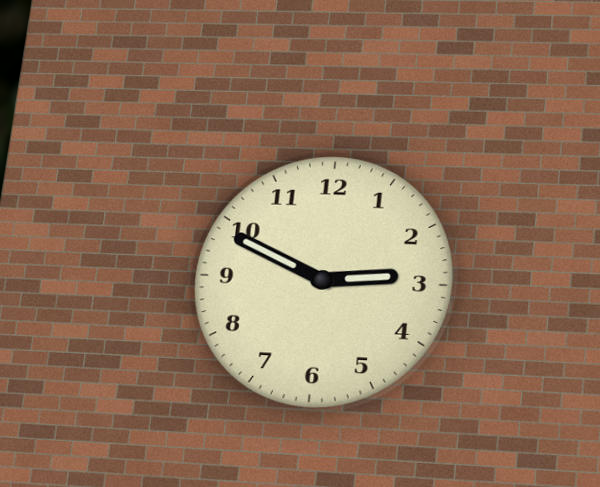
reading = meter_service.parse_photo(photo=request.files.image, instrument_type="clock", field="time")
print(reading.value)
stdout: 2:49
